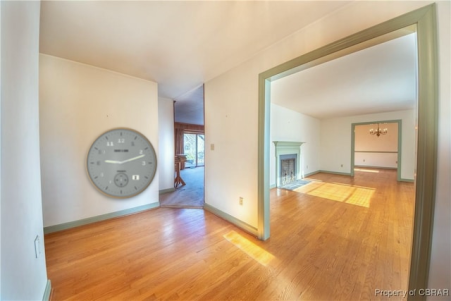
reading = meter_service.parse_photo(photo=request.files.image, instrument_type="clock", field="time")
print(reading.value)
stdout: 9:12
